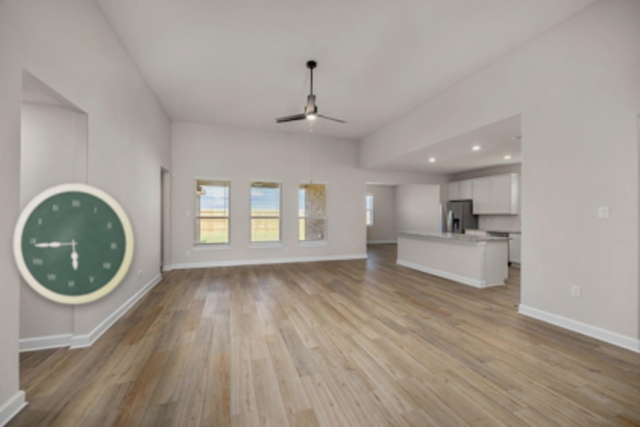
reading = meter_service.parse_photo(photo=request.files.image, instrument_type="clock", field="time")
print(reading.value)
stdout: 5:44
